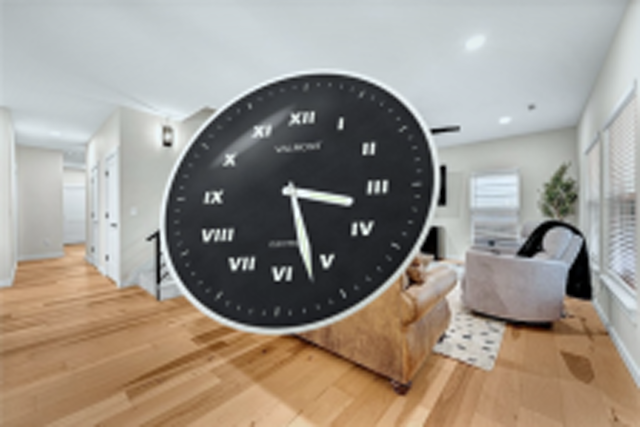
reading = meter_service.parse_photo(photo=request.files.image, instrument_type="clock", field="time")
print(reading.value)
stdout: 3:27
